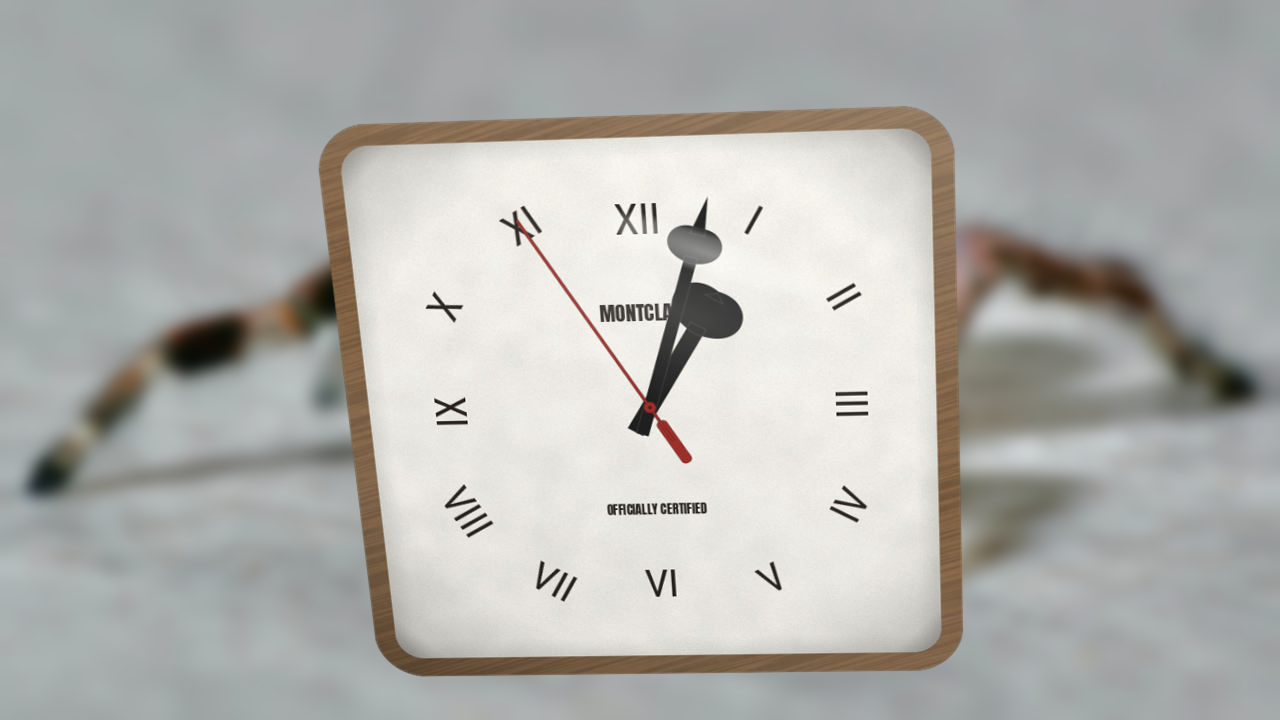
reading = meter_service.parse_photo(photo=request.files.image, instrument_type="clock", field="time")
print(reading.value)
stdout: 1:02:55
